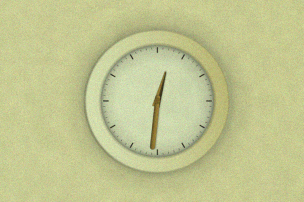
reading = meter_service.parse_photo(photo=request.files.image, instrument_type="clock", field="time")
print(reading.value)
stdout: 12:31
